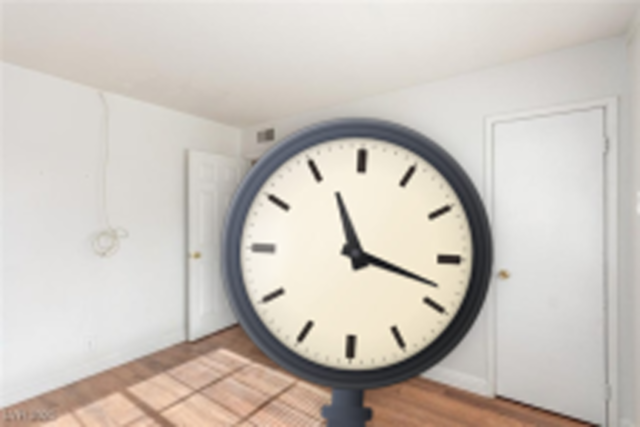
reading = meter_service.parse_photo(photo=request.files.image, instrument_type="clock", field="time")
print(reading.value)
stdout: 11:18
